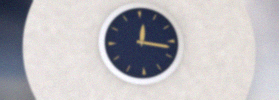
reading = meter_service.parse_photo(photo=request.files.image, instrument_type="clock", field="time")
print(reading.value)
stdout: 12:17
